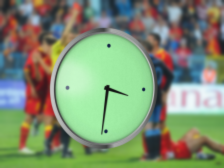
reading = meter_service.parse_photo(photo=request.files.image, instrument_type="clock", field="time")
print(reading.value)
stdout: 3:31
